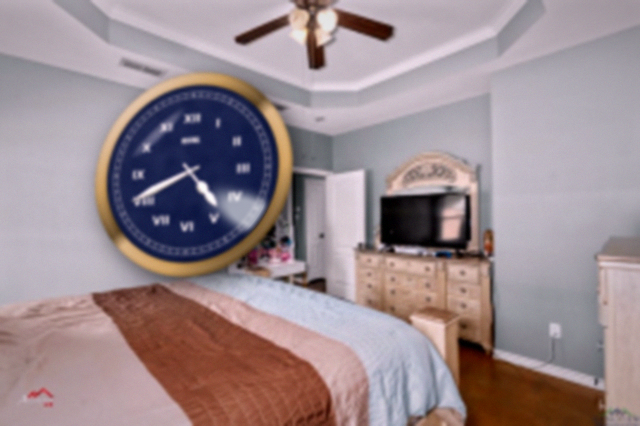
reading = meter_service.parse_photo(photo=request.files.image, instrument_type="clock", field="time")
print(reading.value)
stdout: 4:41
